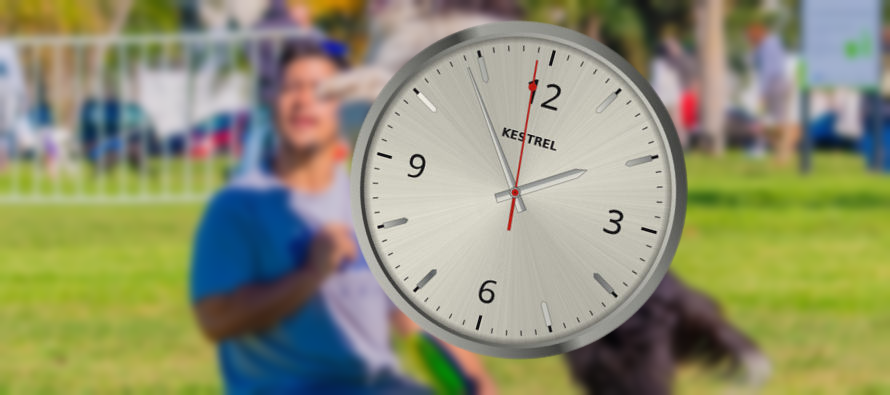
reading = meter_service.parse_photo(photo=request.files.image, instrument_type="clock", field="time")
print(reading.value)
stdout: 1:53:59
